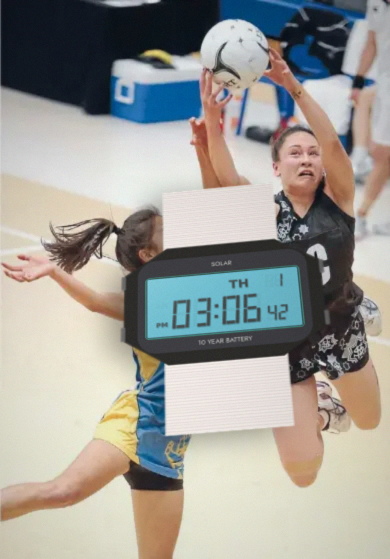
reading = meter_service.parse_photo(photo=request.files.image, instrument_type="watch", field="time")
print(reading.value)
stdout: 3:06:42
